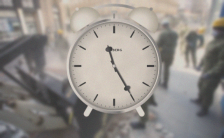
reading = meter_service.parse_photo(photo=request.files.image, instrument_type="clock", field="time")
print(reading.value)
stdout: 11:25
